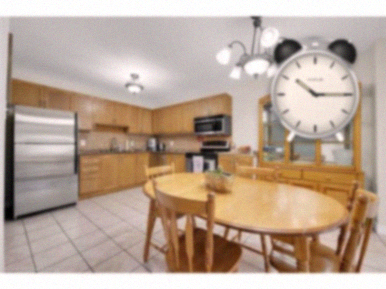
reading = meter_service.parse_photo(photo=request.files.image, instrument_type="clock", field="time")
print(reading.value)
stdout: 10:15
